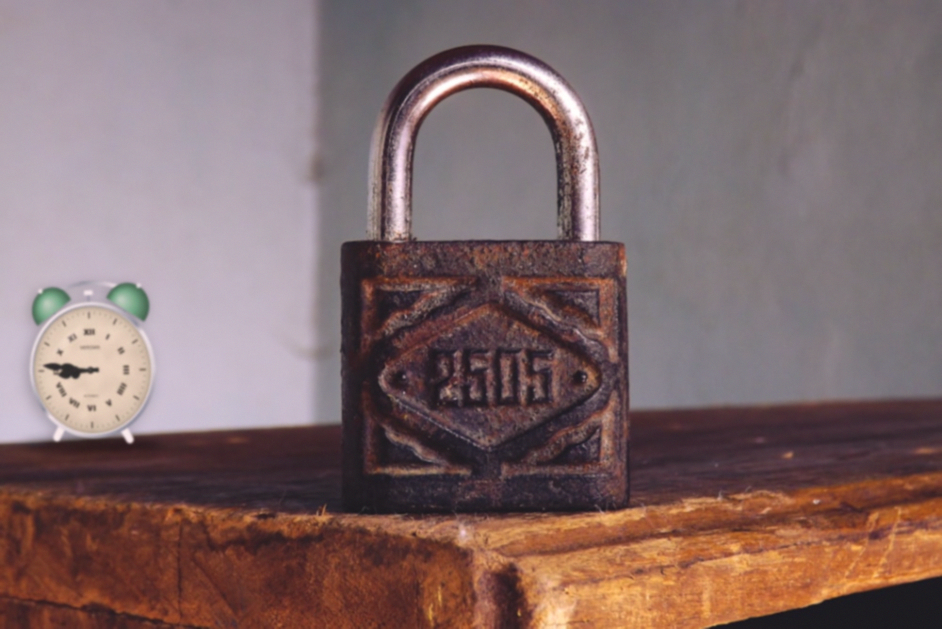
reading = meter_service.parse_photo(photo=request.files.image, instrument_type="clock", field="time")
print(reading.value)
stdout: 8:46
